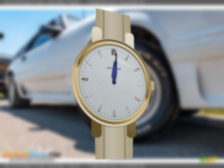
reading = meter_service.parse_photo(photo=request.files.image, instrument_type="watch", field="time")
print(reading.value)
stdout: 12:01
